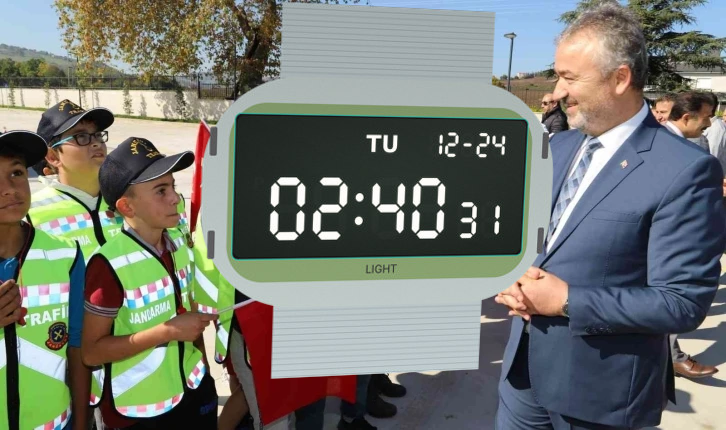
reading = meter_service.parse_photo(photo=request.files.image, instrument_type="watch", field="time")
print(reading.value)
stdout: 2:40:31
